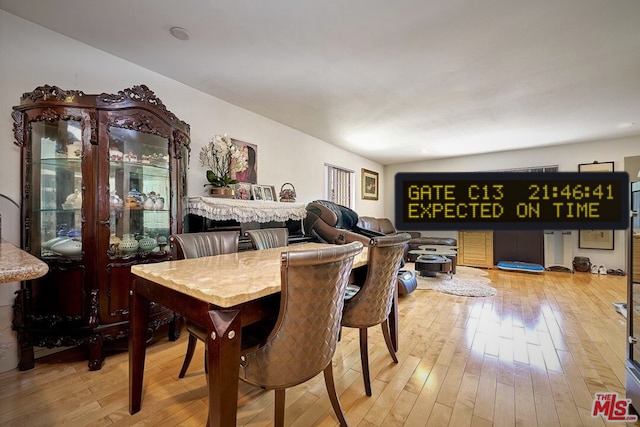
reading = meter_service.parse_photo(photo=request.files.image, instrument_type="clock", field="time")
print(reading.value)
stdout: 21:46:41
